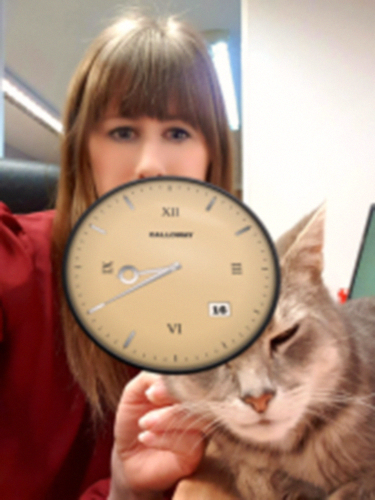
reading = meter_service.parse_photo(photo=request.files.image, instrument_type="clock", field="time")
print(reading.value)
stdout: 8:40
